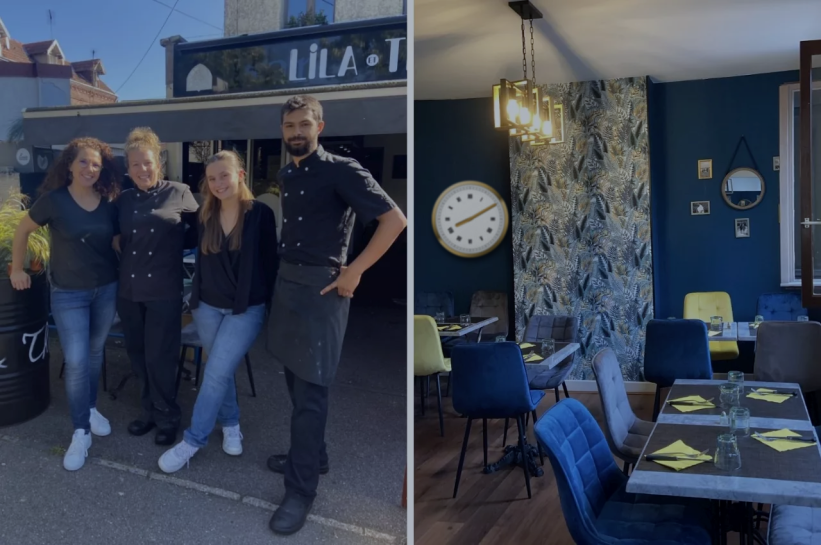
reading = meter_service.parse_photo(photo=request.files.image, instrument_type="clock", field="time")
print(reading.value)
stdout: 8:10
